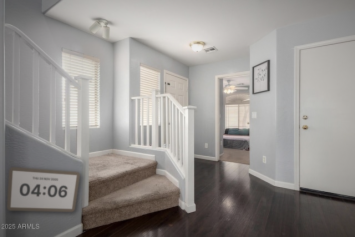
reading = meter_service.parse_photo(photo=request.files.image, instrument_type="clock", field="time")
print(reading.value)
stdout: 4:06
